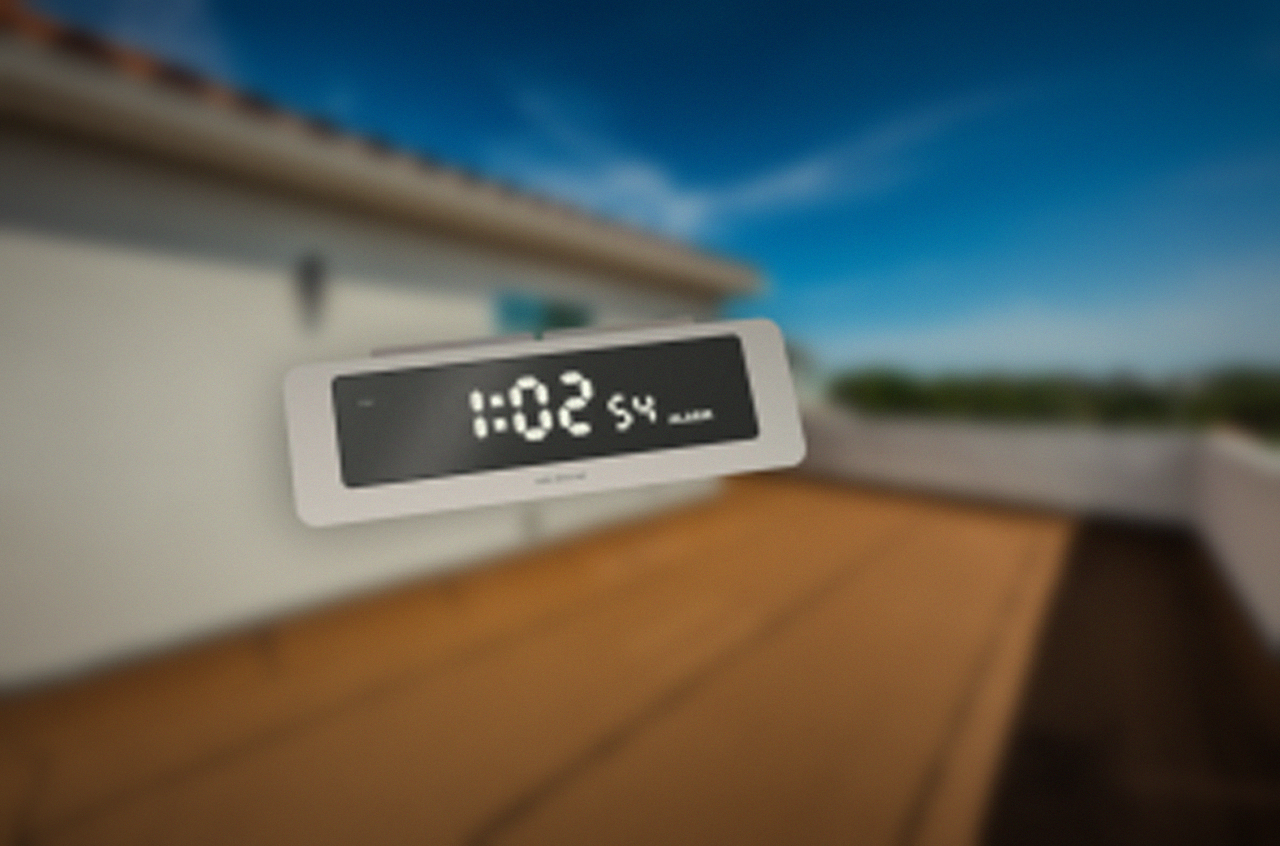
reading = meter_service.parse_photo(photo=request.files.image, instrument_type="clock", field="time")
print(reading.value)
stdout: 1:02:54
